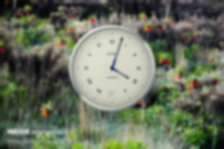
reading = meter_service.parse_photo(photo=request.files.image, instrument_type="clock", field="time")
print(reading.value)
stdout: 4:03
